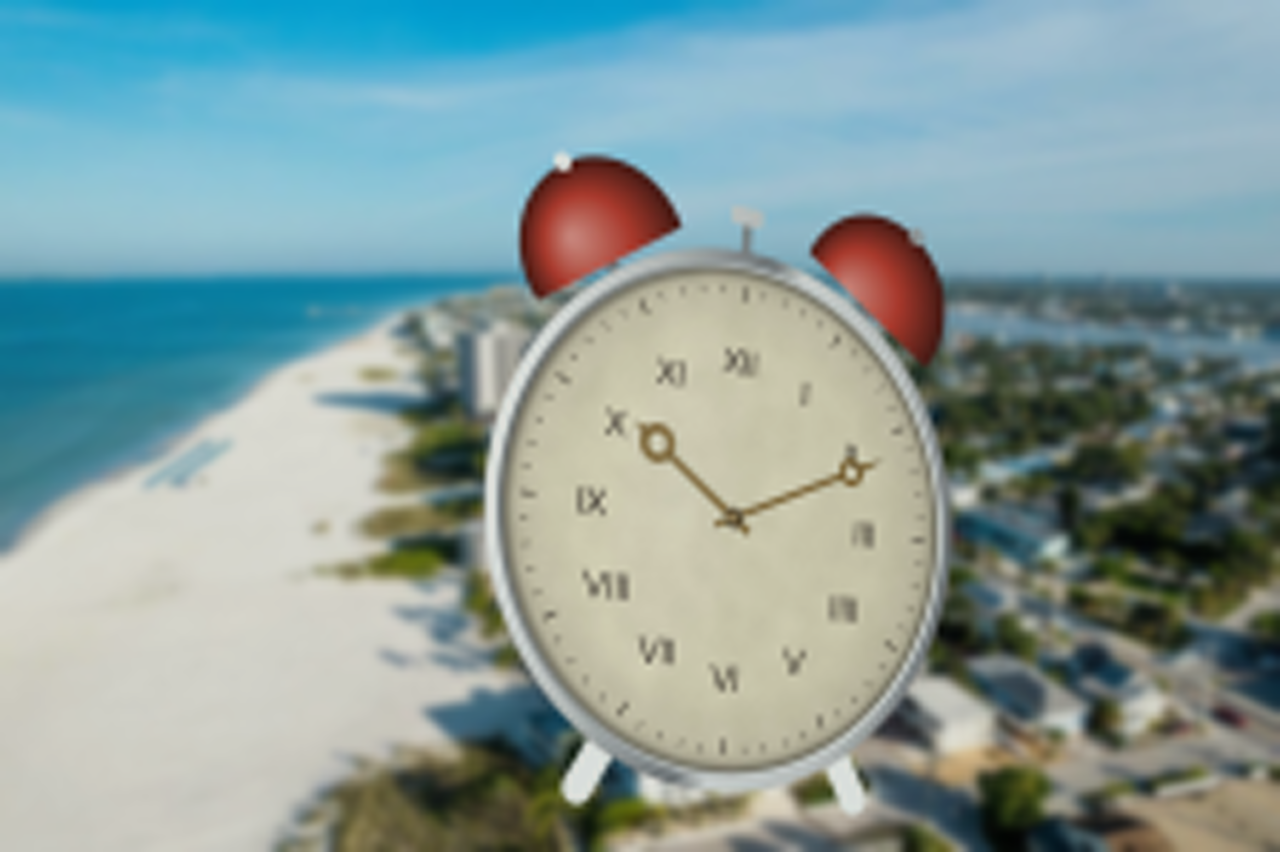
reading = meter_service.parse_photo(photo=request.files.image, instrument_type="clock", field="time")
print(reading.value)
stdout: 10:11
